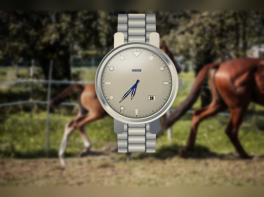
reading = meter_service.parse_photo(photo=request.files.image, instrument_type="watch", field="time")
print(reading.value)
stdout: 6:37
